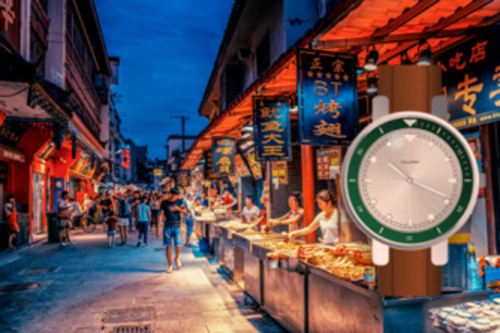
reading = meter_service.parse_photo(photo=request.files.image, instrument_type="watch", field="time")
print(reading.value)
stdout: 10:19
